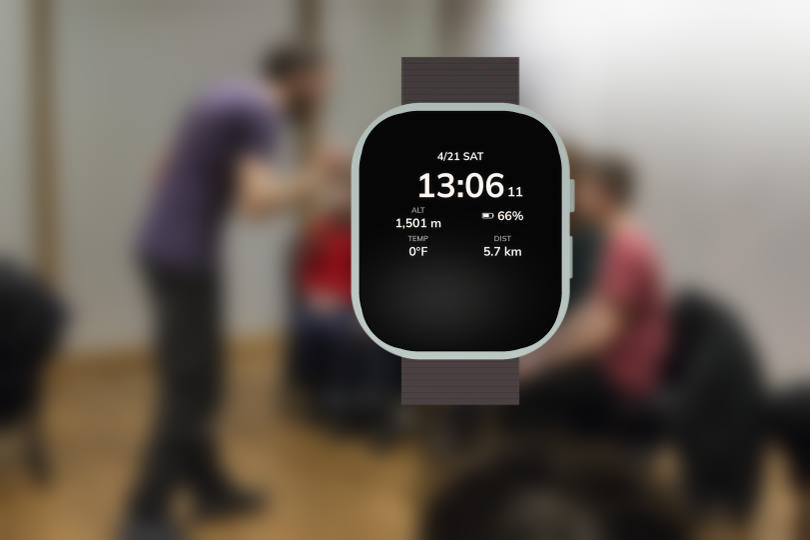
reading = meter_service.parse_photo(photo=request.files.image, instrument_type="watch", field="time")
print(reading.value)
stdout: 13:06:11
